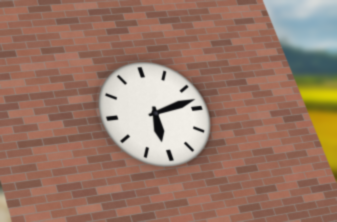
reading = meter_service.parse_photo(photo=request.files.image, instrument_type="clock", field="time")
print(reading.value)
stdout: 6:13
